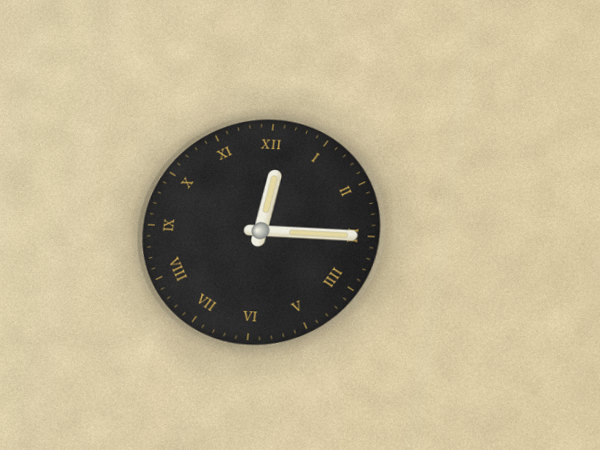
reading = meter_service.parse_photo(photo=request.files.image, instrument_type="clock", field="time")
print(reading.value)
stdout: 12:15
